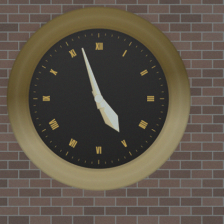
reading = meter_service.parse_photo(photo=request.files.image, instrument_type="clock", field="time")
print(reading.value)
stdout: 4:57
